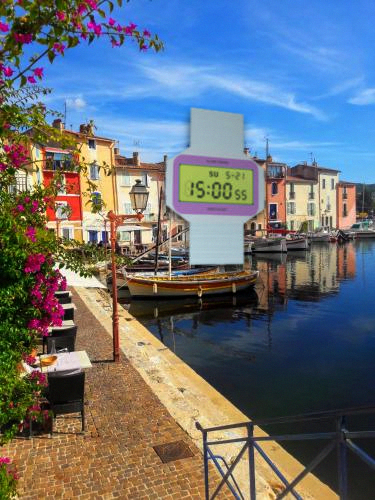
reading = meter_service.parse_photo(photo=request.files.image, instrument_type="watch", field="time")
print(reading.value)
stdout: 15:00:55
